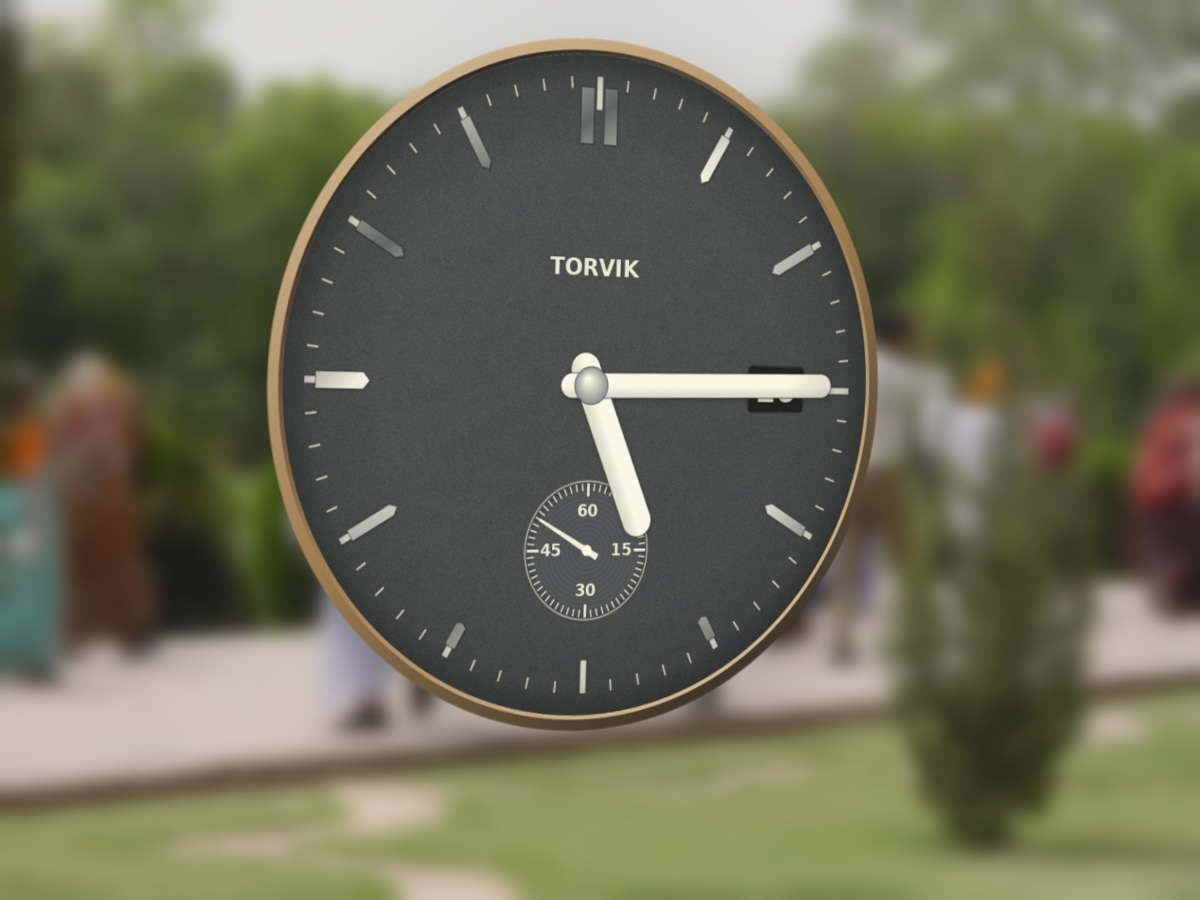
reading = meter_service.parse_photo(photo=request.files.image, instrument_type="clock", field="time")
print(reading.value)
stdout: 5:14:50
